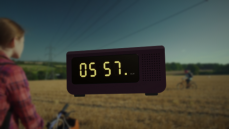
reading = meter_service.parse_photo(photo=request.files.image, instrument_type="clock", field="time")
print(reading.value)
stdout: 5:57
